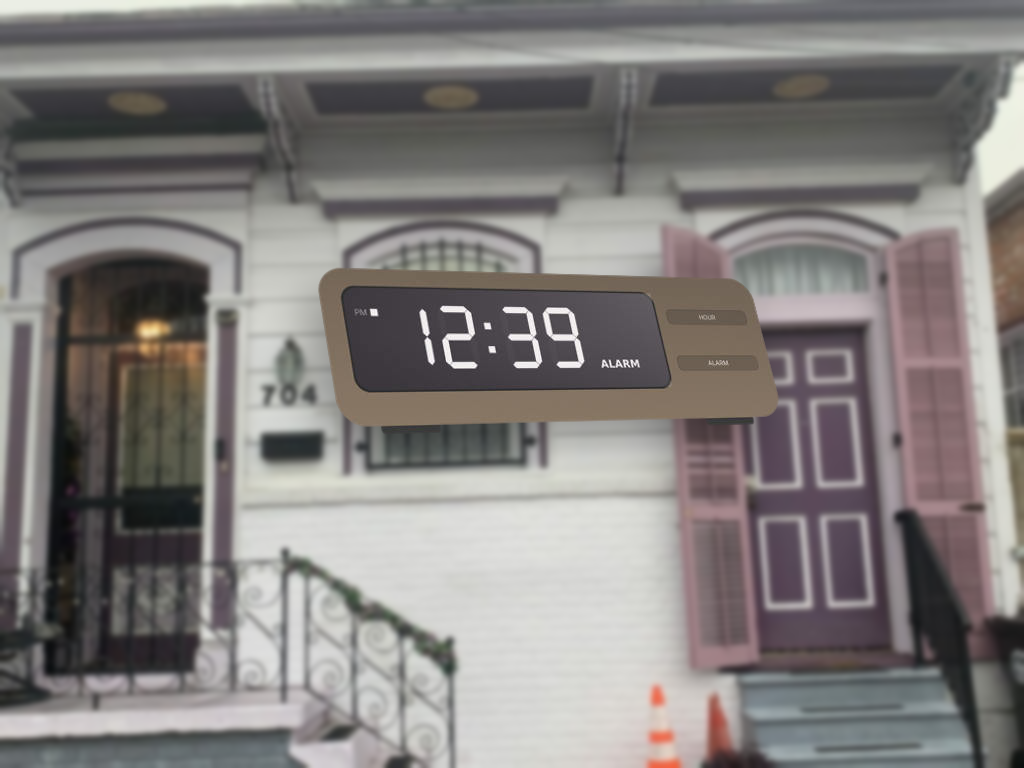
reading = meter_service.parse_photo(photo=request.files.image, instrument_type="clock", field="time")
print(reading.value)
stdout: 12:39
